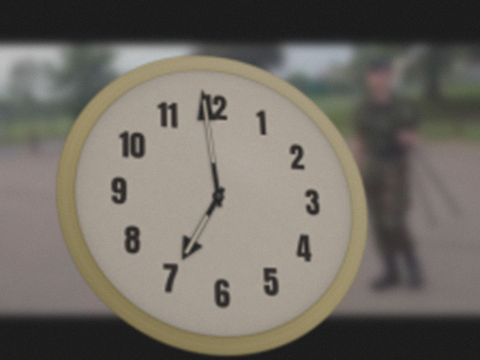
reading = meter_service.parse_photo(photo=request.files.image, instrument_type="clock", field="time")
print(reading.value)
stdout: 6:59
